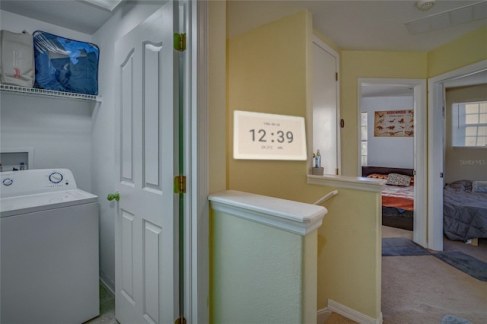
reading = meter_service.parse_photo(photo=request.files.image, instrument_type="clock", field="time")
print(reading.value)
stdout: 12:39
